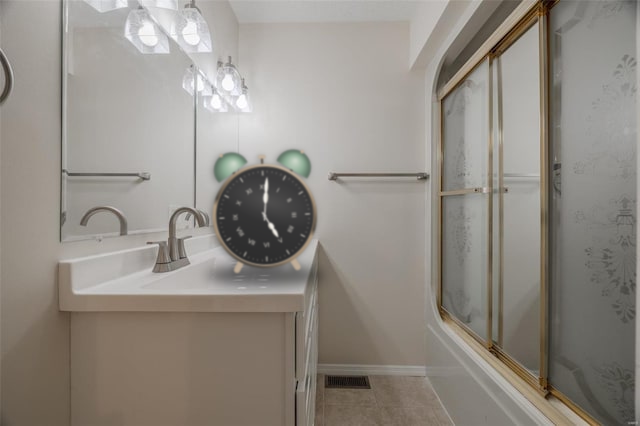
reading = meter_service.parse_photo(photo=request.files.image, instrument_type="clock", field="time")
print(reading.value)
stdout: 5:01
